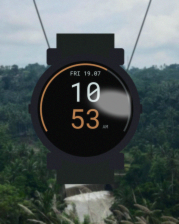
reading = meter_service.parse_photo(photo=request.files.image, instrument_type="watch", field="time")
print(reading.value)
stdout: 10:53
